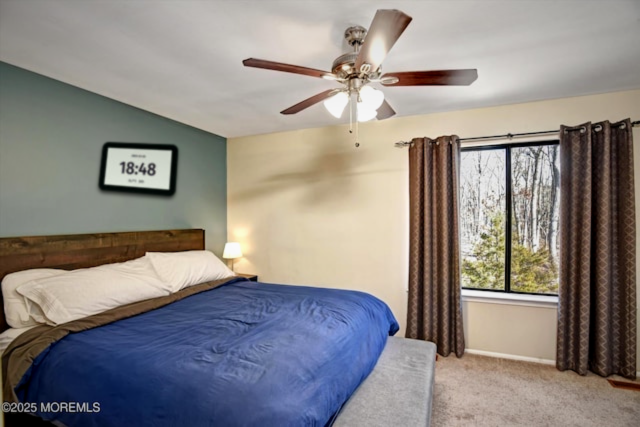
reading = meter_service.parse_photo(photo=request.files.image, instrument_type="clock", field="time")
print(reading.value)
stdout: 18:48
